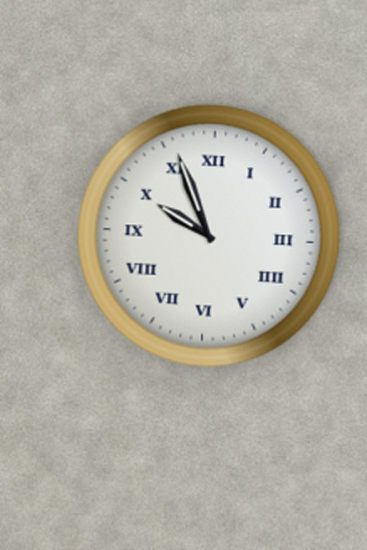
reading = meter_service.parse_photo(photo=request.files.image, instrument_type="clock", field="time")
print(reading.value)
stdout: 9:56
